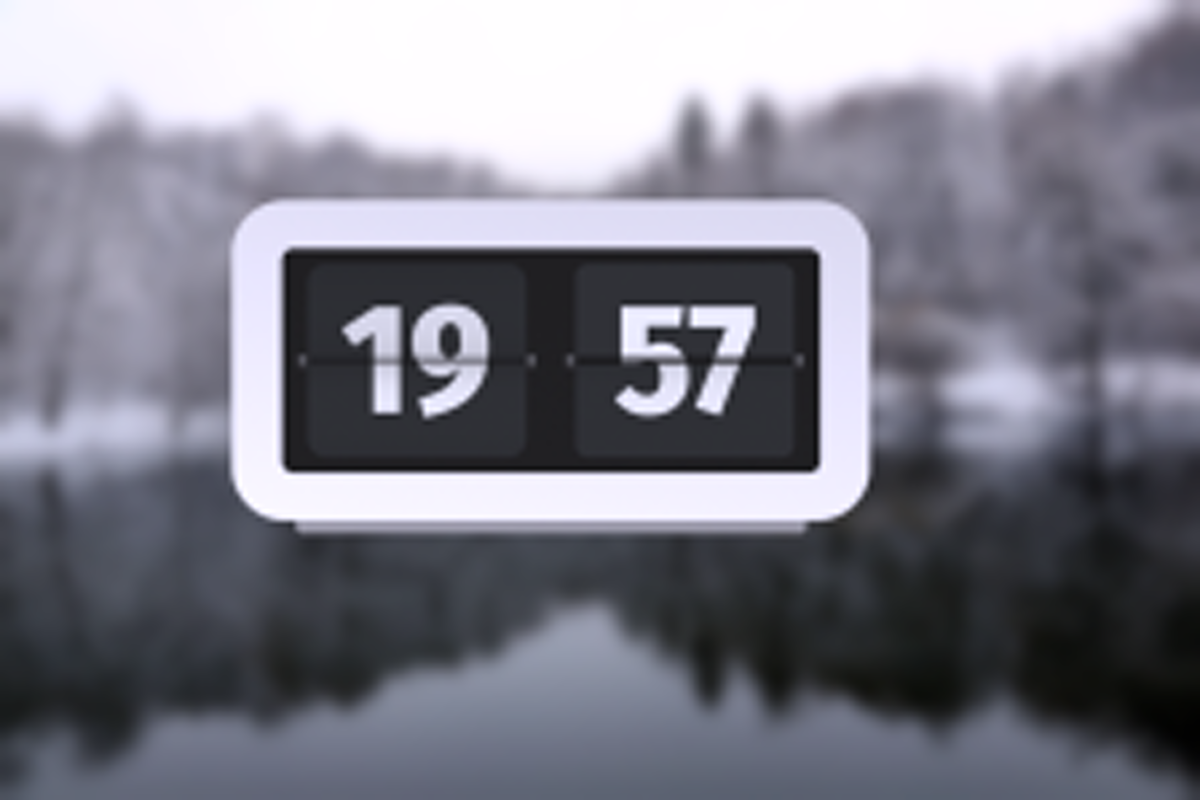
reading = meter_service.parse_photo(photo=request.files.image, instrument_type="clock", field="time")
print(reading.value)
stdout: 19:57
